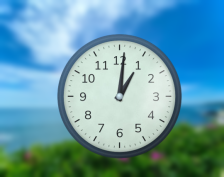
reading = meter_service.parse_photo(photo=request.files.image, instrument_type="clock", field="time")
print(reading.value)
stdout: 1:01
